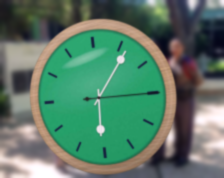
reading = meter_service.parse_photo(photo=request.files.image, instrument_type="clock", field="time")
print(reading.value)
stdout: 6:06:15
